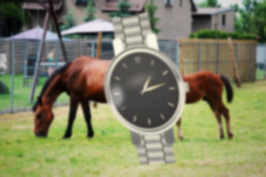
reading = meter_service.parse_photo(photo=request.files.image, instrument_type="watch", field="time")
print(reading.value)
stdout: 1:13
